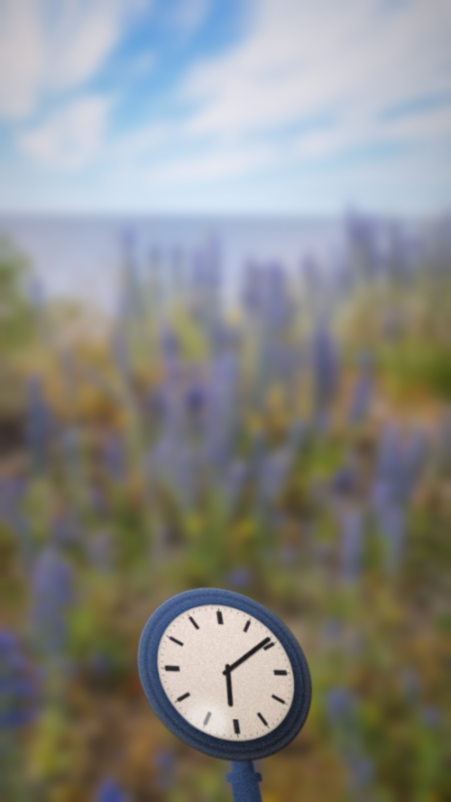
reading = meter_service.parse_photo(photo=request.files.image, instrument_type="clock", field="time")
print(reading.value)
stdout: 6:09
